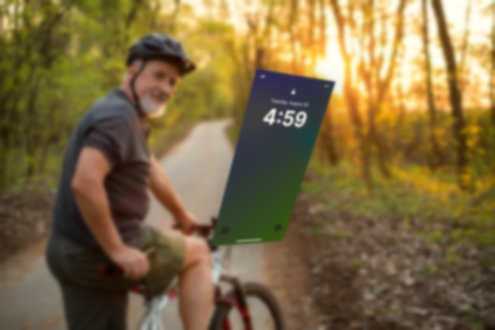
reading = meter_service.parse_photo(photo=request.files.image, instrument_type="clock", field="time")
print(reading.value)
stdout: 4:59
